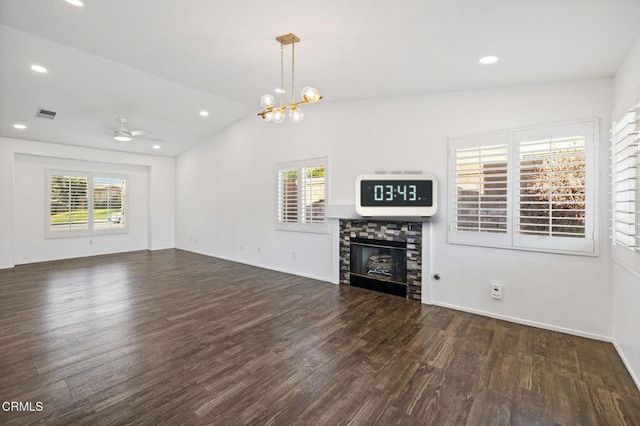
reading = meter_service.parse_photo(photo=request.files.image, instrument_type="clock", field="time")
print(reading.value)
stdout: 3:43
